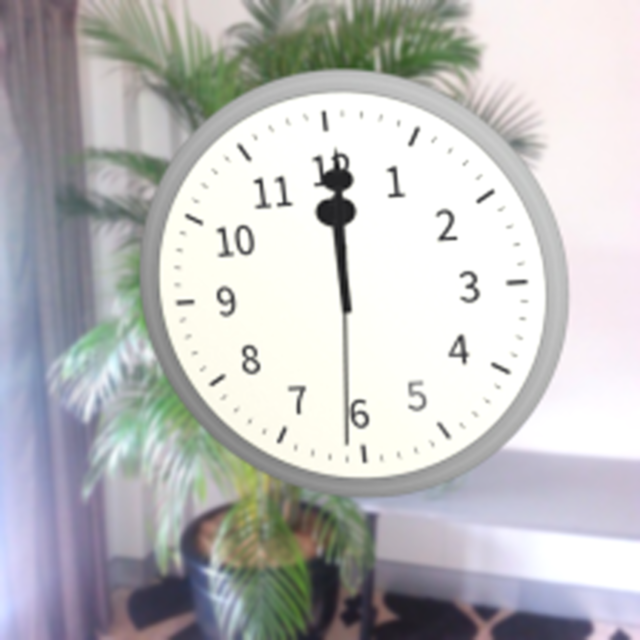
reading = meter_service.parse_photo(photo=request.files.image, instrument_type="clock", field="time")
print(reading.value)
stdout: 12:00:31
